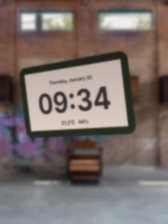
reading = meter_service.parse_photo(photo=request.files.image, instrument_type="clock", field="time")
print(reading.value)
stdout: 9:34
